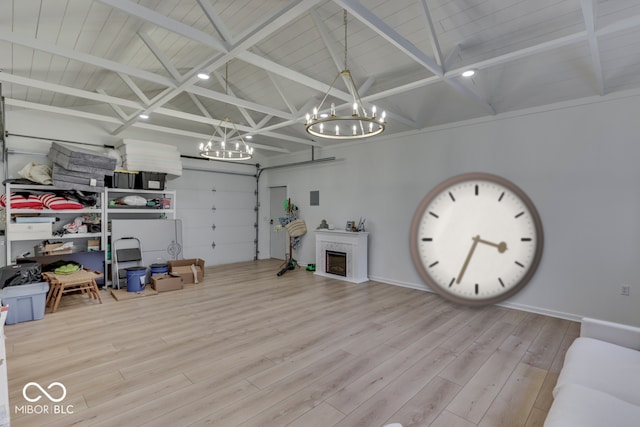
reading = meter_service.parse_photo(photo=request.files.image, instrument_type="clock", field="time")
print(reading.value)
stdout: 3:34
